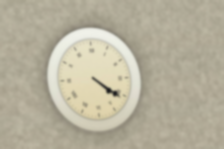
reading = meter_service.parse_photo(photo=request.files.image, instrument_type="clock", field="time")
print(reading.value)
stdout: 4:21
